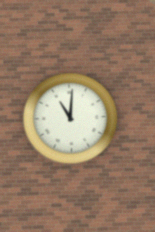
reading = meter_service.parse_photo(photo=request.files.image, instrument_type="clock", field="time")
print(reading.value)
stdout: 11:01
